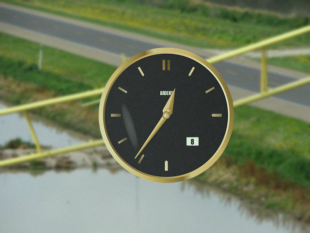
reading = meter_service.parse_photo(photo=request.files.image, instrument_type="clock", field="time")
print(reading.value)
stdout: 12:36
